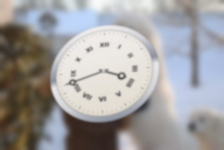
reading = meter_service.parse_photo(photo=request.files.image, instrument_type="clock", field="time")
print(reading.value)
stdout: 3:42
